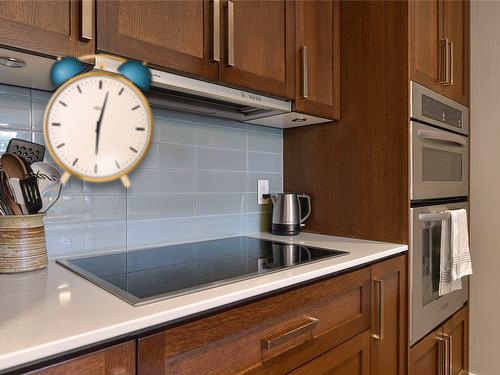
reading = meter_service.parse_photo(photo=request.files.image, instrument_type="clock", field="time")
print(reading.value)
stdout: 6:02
